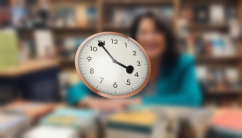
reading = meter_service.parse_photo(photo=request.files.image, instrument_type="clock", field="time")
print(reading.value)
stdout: 3:54
